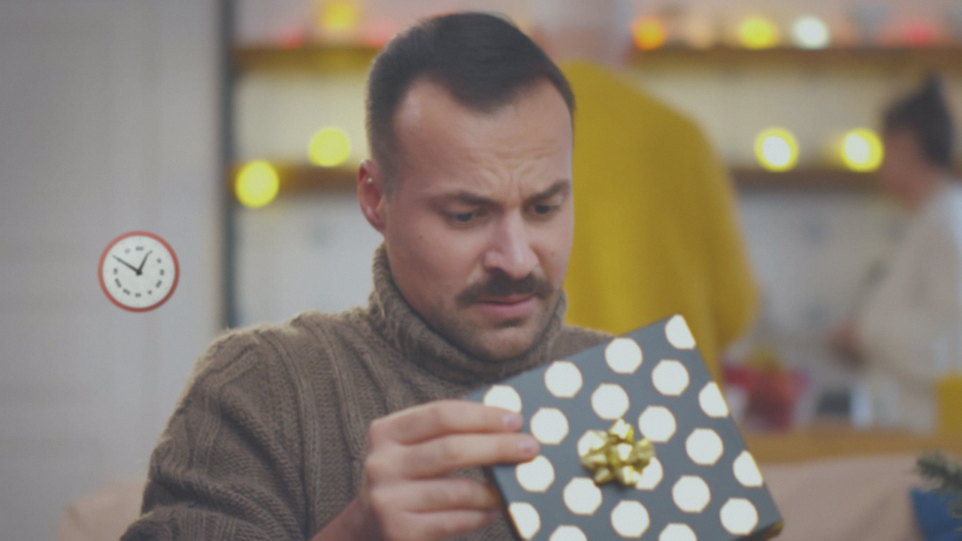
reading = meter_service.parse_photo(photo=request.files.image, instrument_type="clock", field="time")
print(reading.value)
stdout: 12:50
